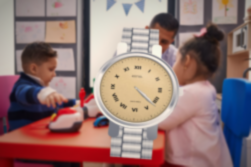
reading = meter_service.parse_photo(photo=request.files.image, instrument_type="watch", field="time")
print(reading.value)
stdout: 4:22
